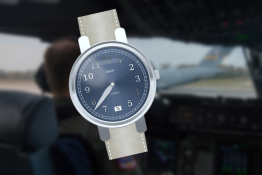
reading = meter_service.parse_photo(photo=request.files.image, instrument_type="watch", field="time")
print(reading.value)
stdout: 7:38
